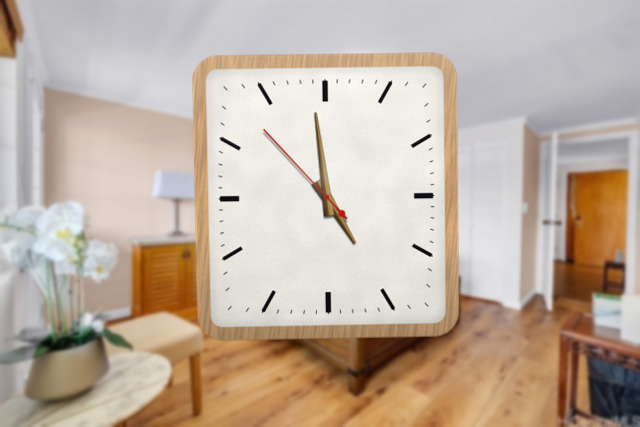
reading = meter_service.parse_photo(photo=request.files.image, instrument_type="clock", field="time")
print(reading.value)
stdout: 4:58:53
